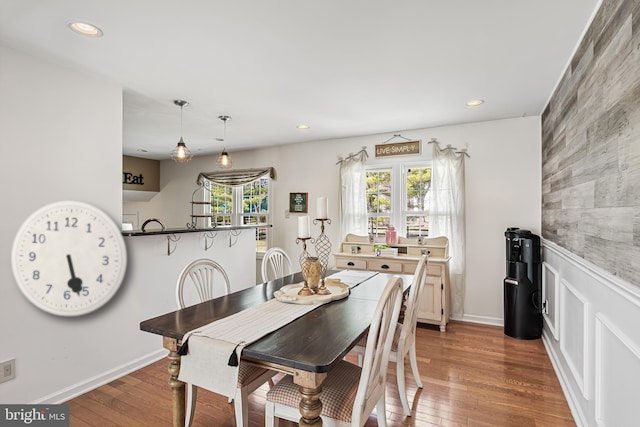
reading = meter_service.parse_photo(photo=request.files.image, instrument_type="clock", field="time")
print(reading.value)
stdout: 5:27
